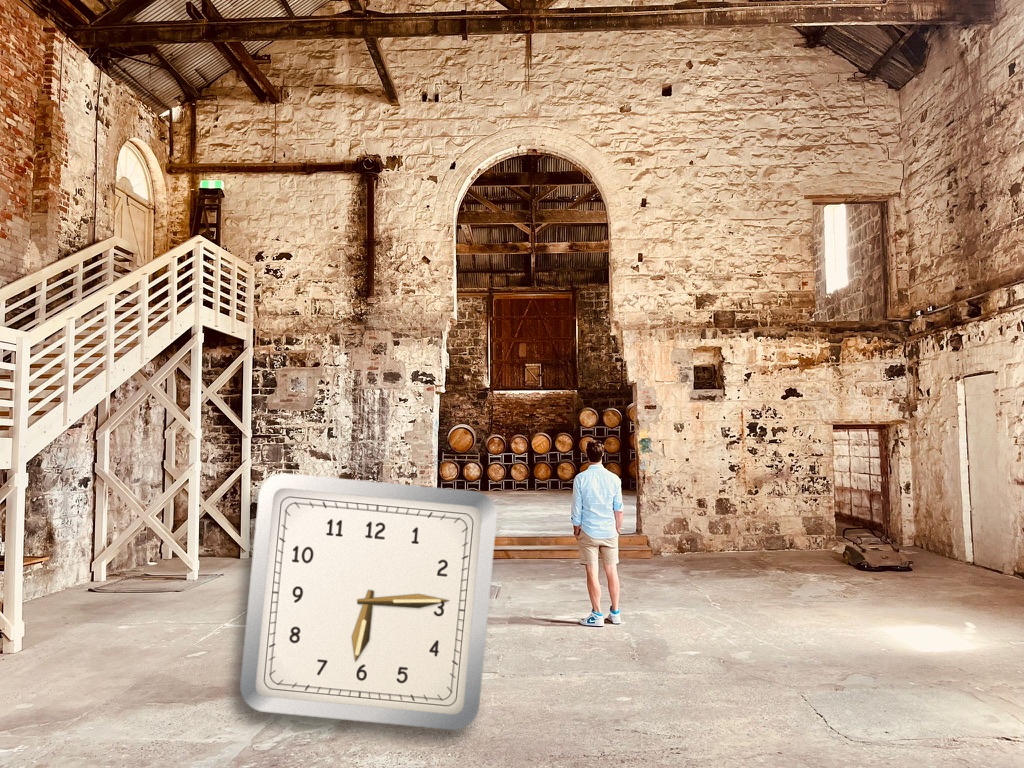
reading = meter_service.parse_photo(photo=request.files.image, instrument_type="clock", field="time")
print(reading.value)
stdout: 6:14
